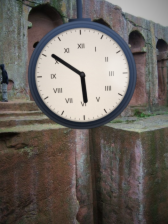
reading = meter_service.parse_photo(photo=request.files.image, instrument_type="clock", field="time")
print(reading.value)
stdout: 5:51
